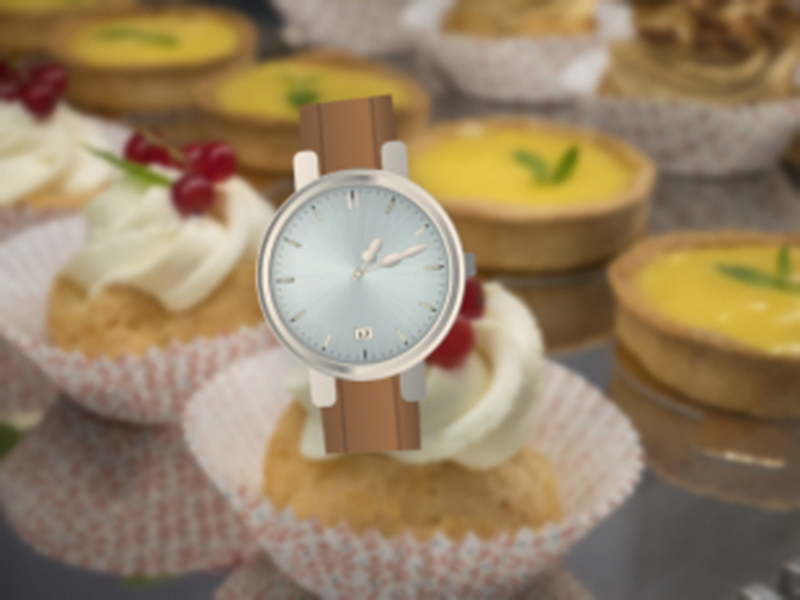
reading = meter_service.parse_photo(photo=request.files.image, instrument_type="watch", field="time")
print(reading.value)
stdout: 1:12
